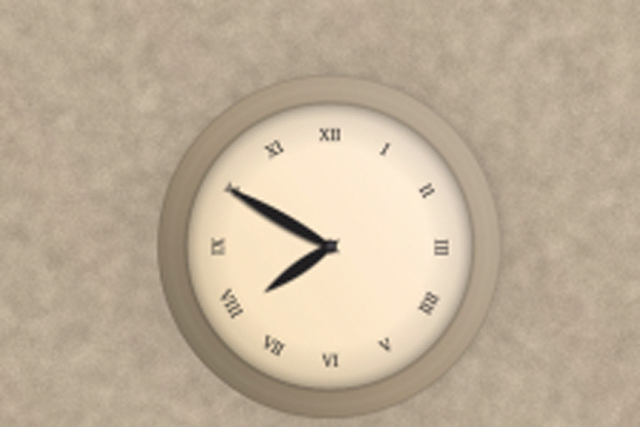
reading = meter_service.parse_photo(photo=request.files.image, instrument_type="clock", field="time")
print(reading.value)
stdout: 7:50
